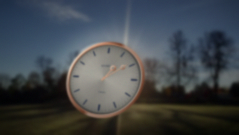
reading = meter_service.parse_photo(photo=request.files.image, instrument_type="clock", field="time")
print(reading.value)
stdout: 1:09
